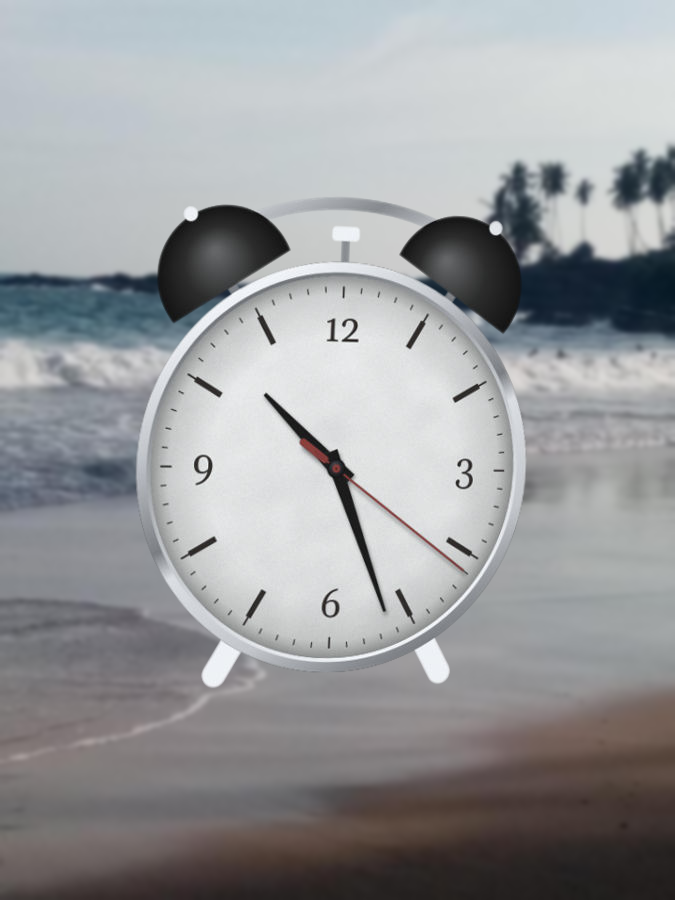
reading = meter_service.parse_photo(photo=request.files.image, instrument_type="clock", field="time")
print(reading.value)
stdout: 10:26:21
